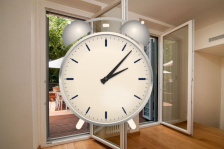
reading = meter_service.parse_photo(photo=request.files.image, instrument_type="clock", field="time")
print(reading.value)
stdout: 2:07
